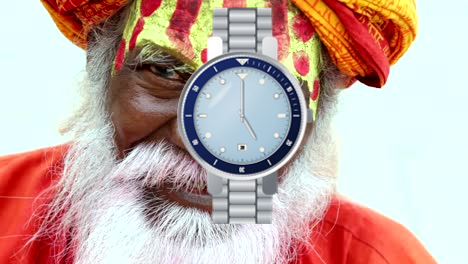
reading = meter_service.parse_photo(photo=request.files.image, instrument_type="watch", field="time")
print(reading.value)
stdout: 5:00
